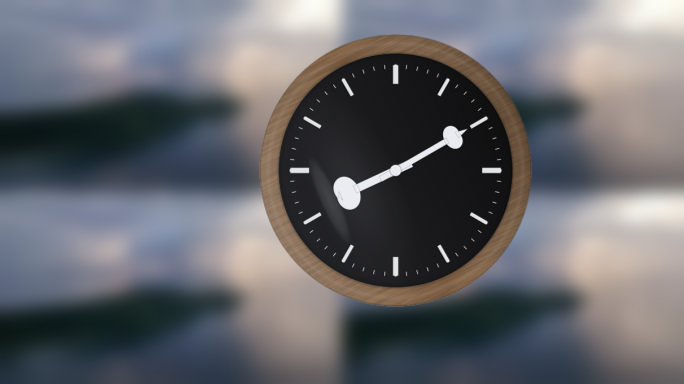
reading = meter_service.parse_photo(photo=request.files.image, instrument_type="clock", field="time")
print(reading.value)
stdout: 8:10
